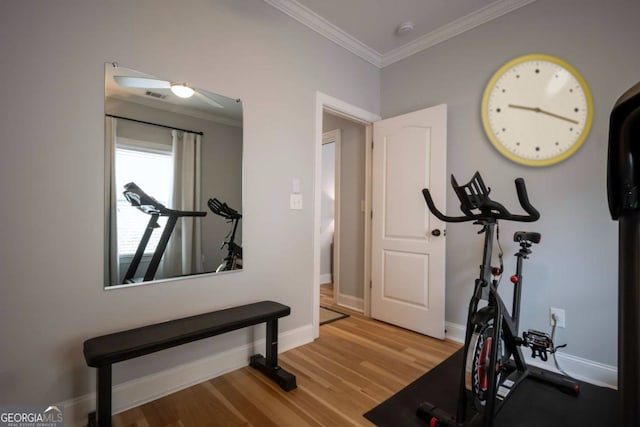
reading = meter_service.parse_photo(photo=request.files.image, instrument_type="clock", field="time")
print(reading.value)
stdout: 9:18
